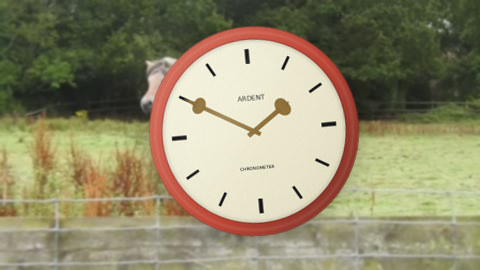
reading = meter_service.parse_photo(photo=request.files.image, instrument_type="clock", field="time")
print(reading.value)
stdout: 1:50
